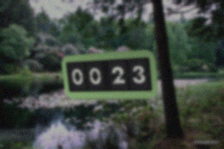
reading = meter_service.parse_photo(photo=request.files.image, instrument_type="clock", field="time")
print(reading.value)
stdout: 0:23
